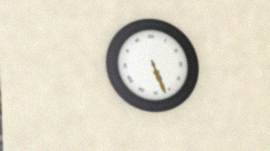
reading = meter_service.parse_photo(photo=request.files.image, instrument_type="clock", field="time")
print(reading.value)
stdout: 5:27
